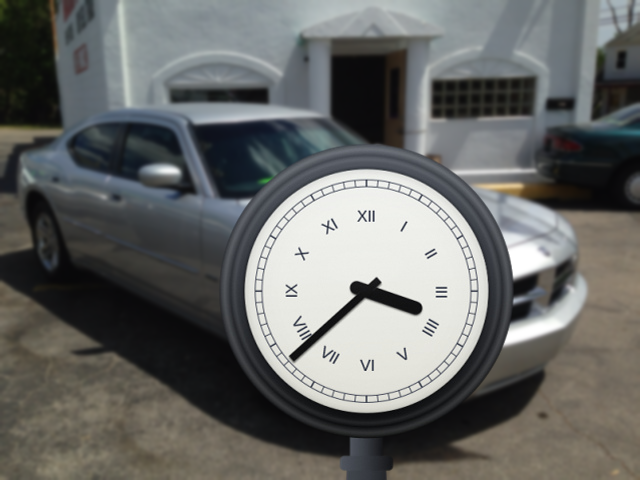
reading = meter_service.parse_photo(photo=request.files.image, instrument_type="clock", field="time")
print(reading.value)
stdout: 3:38
